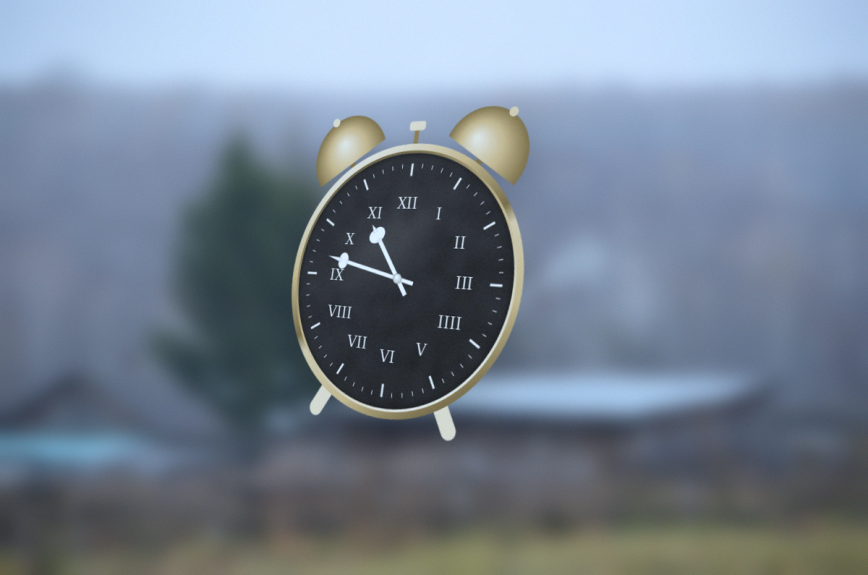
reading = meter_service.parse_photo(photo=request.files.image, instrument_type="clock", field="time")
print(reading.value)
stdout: 10:47
